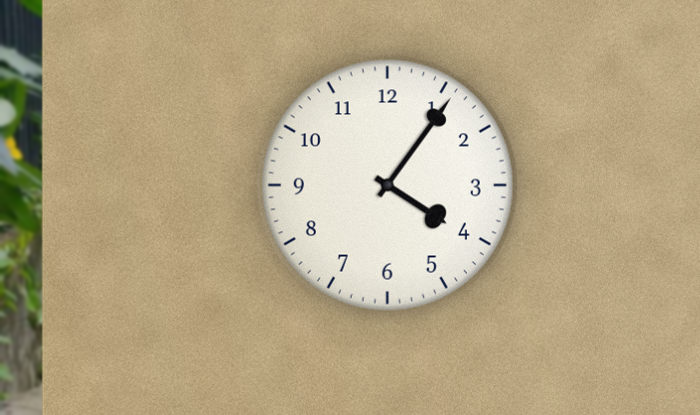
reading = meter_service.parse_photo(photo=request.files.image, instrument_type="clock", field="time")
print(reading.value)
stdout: 4:06
